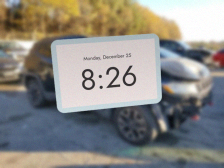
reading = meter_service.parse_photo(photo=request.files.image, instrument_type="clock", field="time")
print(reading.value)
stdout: 8:26
